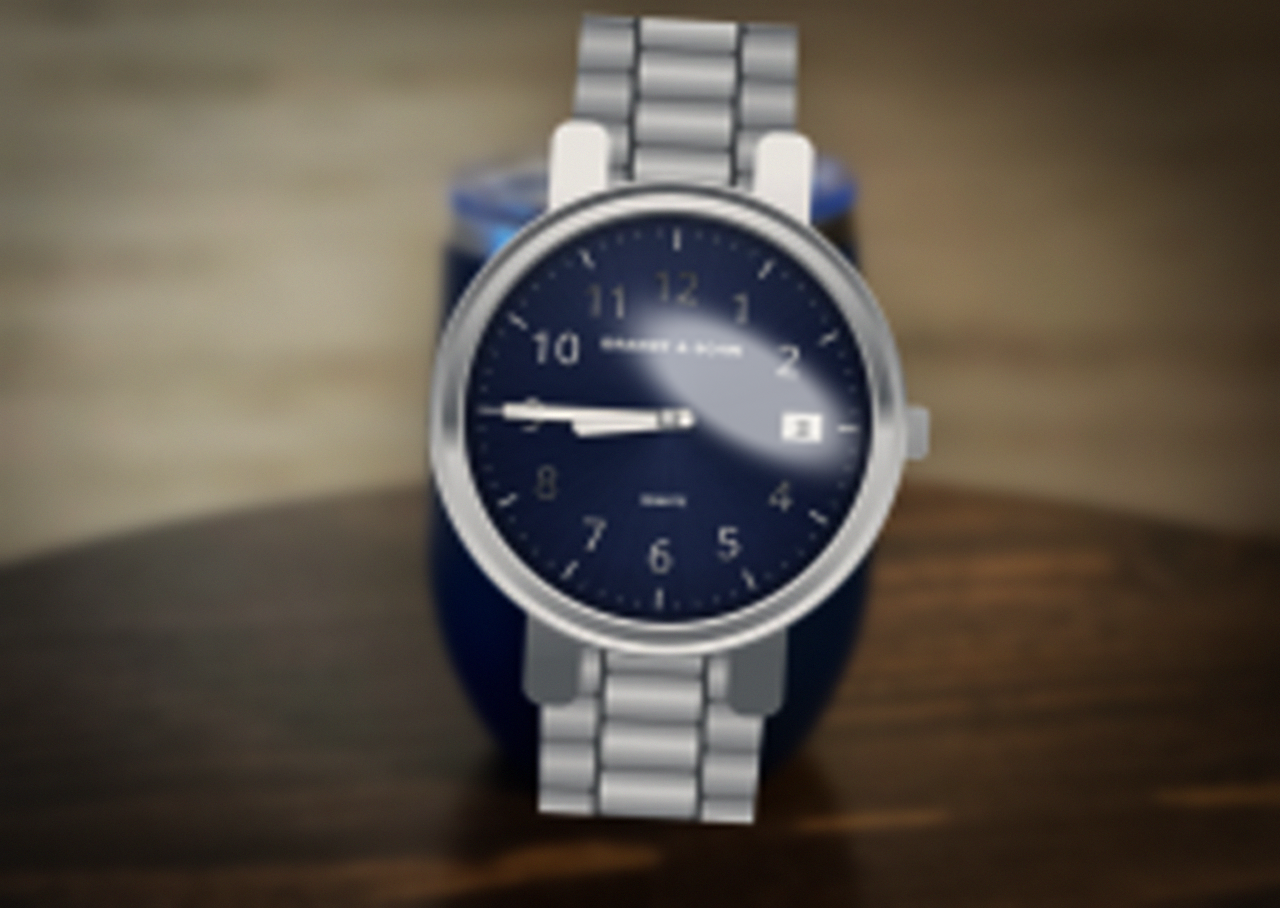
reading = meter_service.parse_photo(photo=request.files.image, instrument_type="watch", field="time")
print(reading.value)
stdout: 8:45
